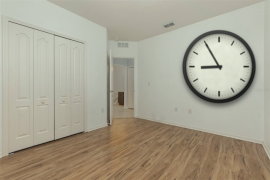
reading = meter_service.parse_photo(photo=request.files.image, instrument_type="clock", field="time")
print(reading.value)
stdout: 8:55
